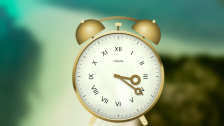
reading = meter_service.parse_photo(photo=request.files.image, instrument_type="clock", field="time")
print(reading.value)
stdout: 3:21
